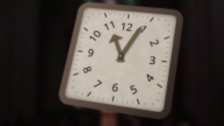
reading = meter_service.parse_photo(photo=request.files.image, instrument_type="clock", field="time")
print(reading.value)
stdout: 11:04
